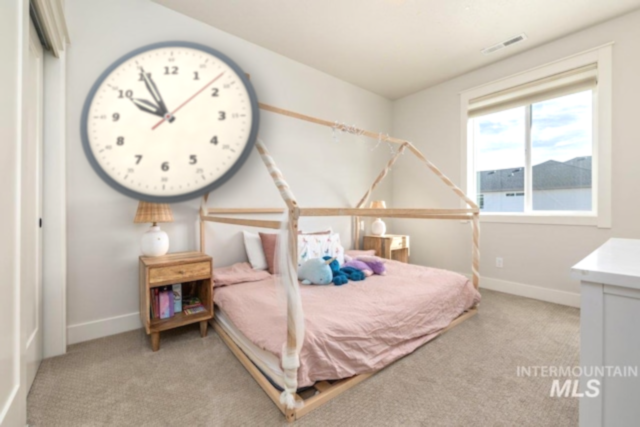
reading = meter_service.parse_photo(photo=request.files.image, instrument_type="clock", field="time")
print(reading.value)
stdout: 9:55:08
